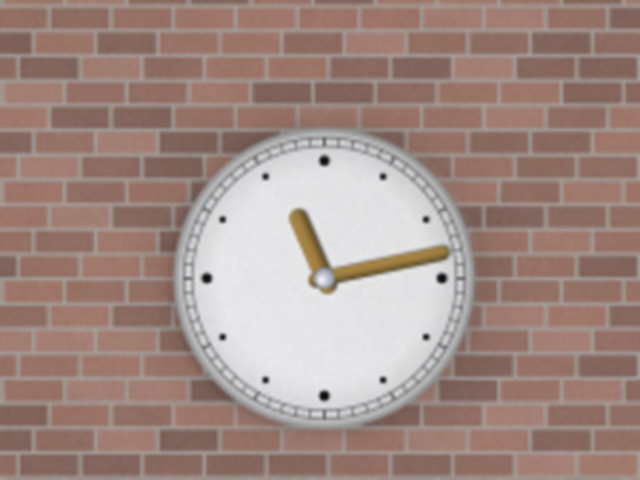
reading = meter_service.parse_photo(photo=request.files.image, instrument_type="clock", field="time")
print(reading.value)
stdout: 11:13
